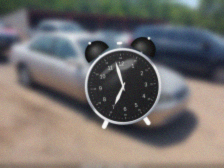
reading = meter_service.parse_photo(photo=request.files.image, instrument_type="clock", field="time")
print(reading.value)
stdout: 6:58
